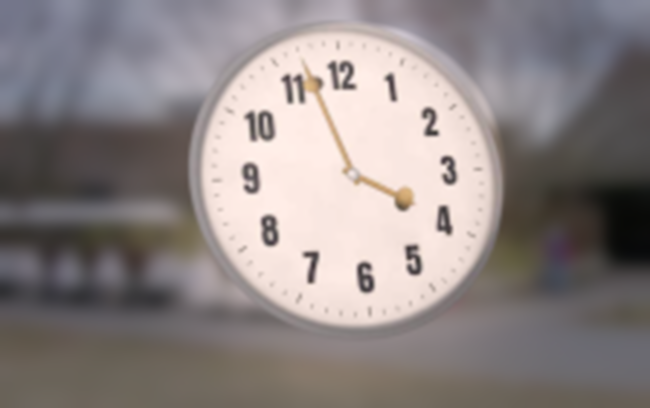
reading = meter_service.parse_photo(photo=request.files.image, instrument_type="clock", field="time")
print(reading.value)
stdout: 3:57
